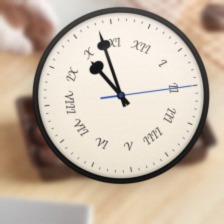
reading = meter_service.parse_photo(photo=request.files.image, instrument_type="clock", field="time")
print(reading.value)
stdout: 9:53:10
